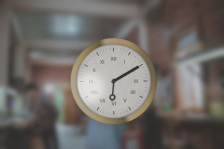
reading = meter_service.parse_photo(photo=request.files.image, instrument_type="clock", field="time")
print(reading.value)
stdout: 6:10
